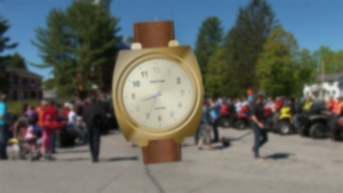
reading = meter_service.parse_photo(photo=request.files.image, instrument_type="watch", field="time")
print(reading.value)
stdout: 8:34
